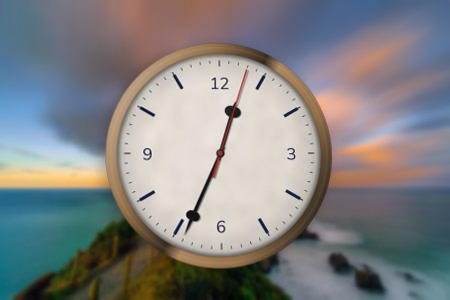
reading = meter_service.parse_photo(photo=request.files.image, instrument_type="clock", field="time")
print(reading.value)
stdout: 12:34:03
